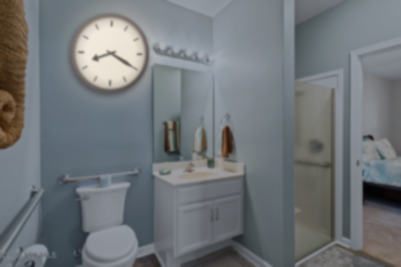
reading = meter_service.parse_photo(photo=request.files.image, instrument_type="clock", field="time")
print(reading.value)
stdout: 8:20
